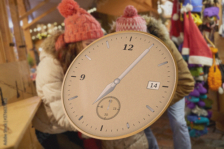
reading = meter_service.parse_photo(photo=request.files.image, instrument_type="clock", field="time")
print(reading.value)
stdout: 7:05
